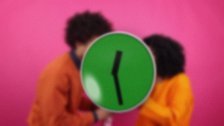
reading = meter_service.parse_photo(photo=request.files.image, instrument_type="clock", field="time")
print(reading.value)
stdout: 12:28
